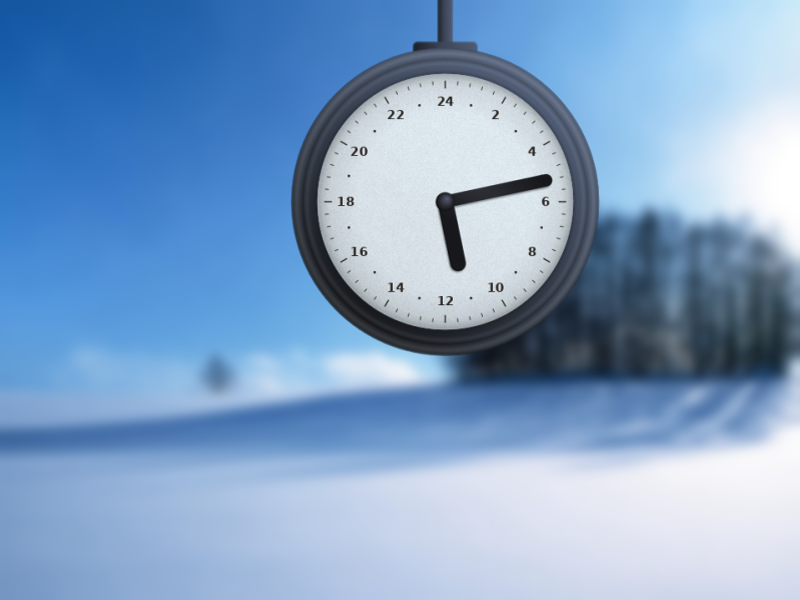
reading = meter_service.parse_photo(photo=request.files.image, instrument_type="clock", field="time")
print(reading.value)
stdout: 11:13
